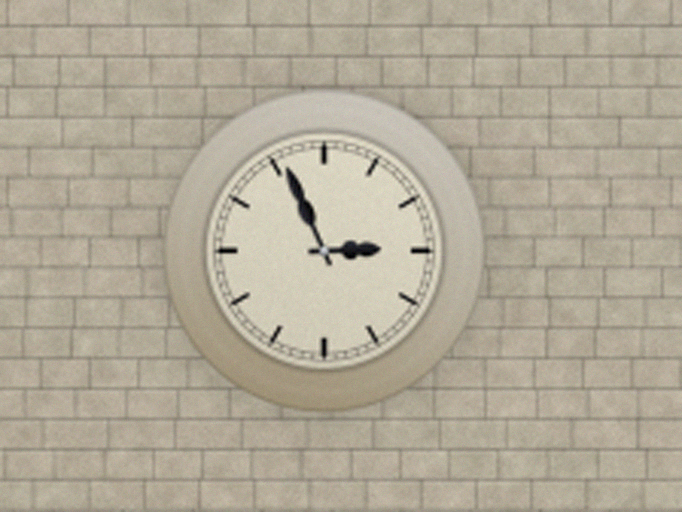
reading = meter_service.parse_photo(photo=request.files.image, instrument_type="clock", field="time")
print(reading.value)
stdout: 2:56
